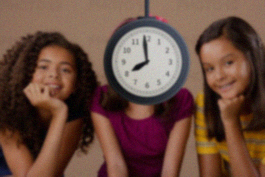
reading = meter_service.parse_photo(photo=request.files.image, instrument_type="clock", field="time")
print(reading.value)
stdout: 7:59
